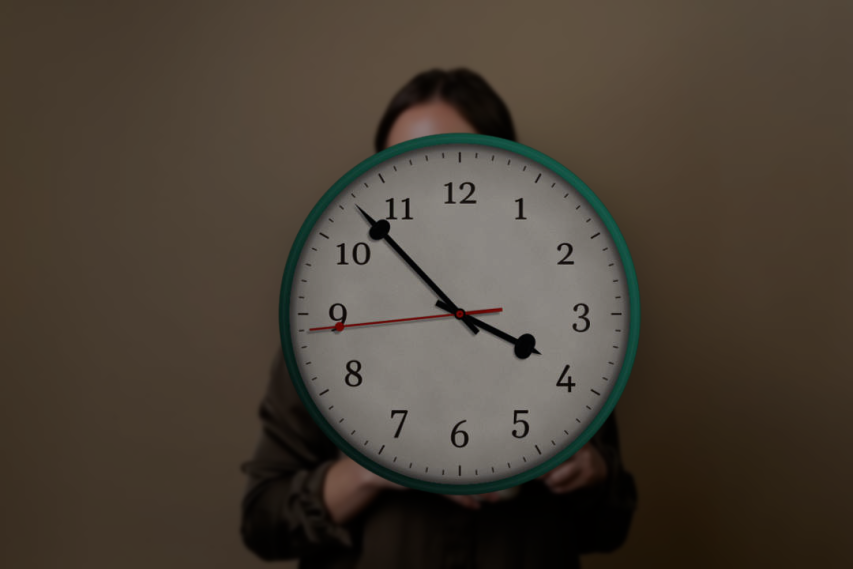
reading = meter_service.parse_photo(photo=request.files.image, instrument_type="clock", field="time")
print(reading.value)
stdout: 3:52:44
